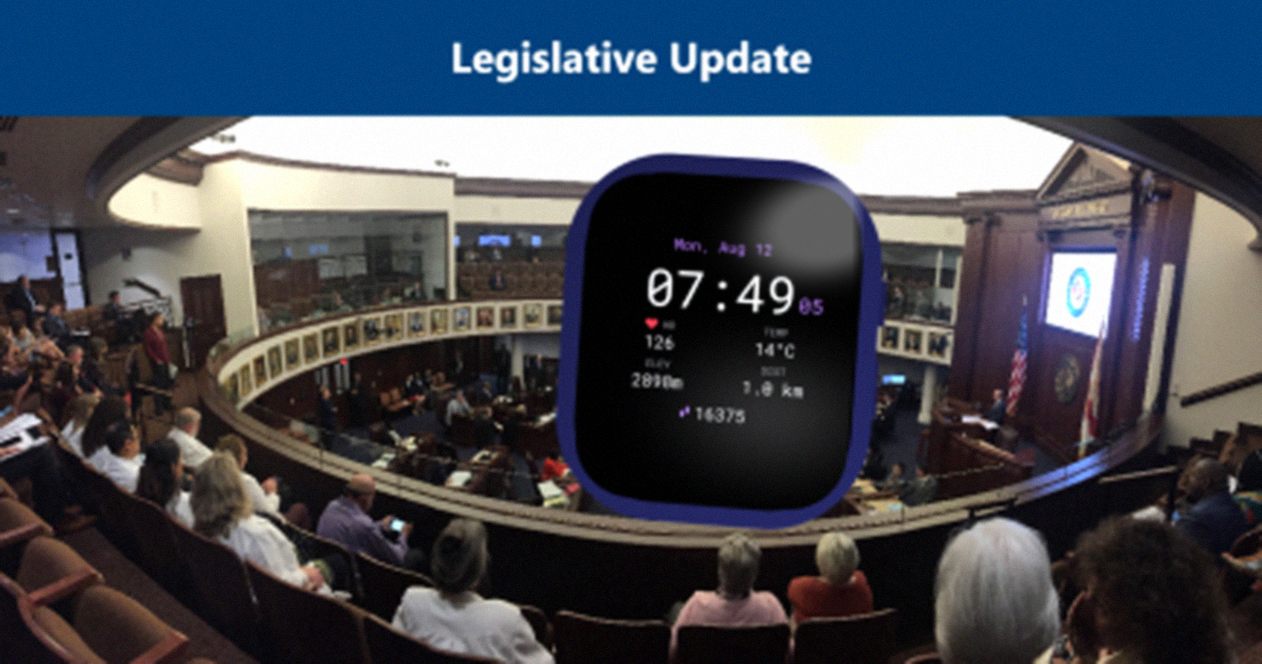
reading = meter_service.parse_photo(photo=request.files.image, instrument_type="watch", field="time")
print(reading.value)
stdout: 7:49
